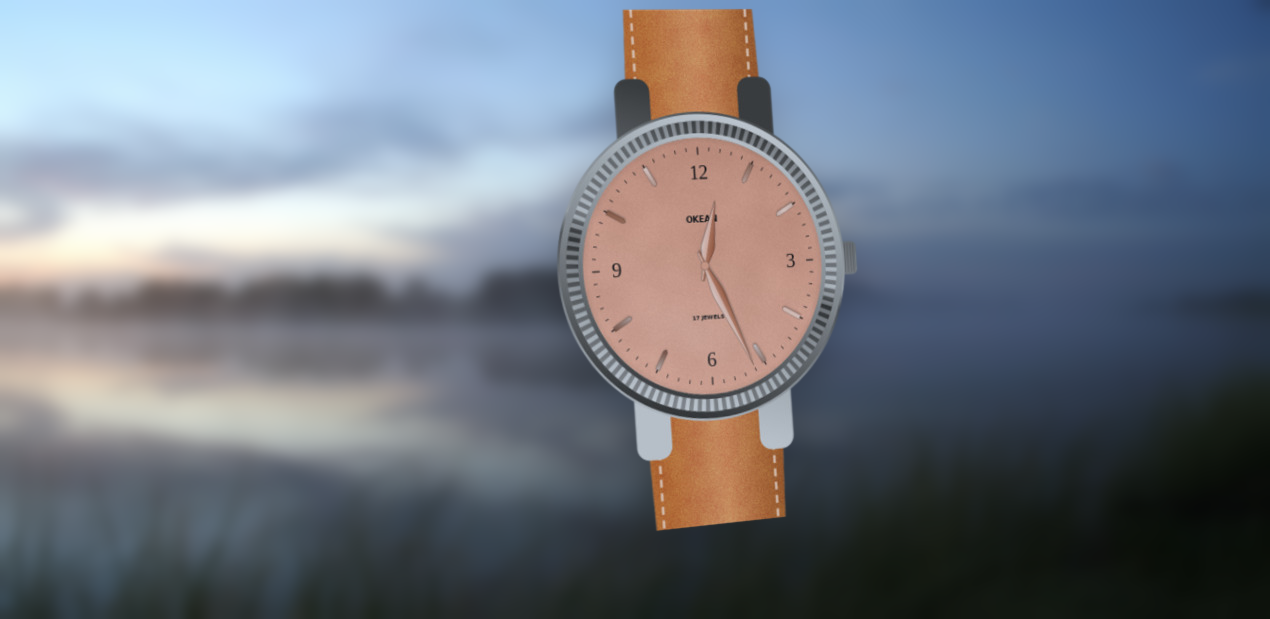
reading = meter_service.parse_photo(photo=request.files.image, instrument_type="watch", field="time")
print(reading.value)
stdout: 12:26
